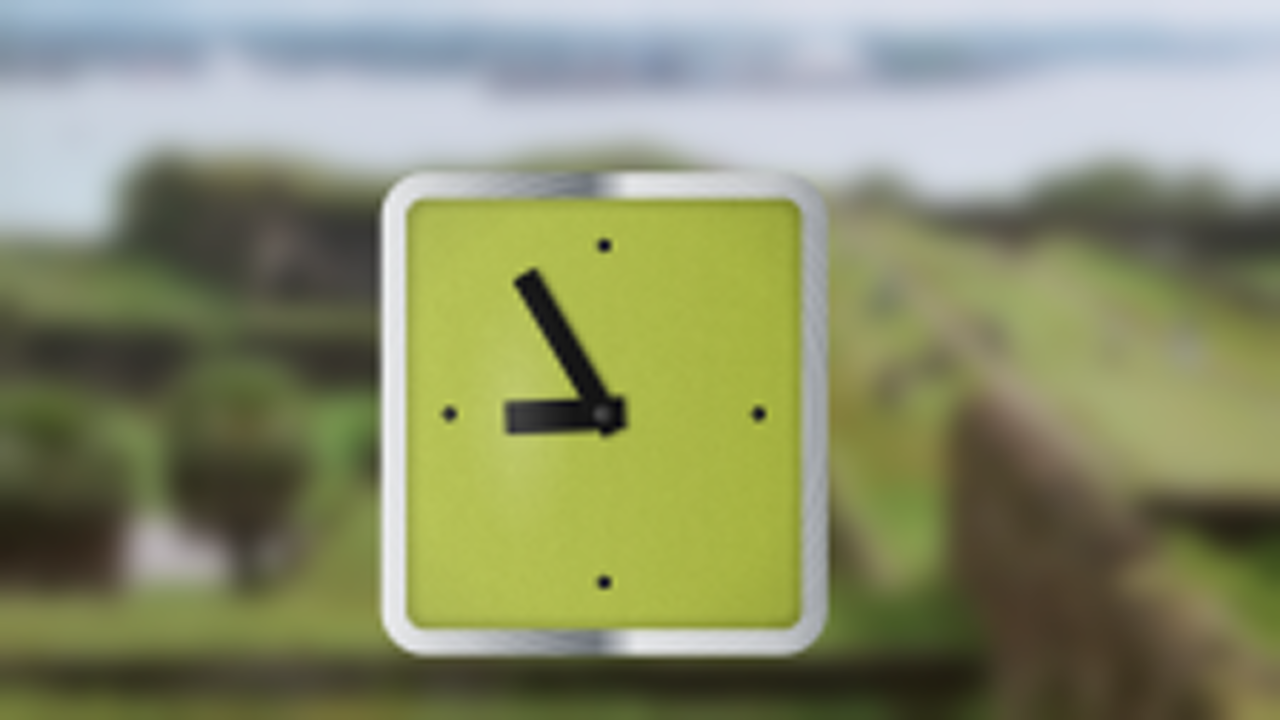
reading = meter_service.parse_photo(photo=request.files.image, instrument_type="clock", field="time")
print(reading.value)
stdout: 8:55
